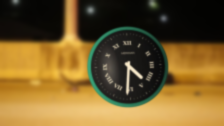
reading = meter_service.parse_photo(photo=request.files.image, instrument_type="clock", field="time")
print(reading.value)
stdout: 4:31
